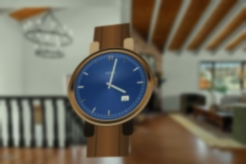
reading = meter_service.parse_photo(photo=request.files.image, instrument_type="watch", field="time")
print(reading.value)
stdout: 4:02
